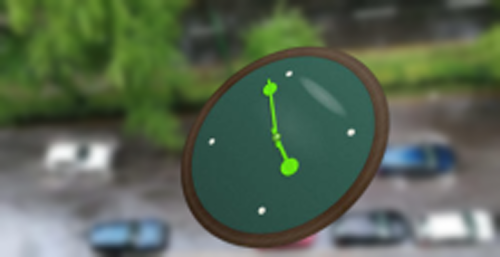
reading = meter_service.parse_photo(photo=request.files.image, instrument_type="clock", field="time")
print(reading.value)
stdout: 4:57
